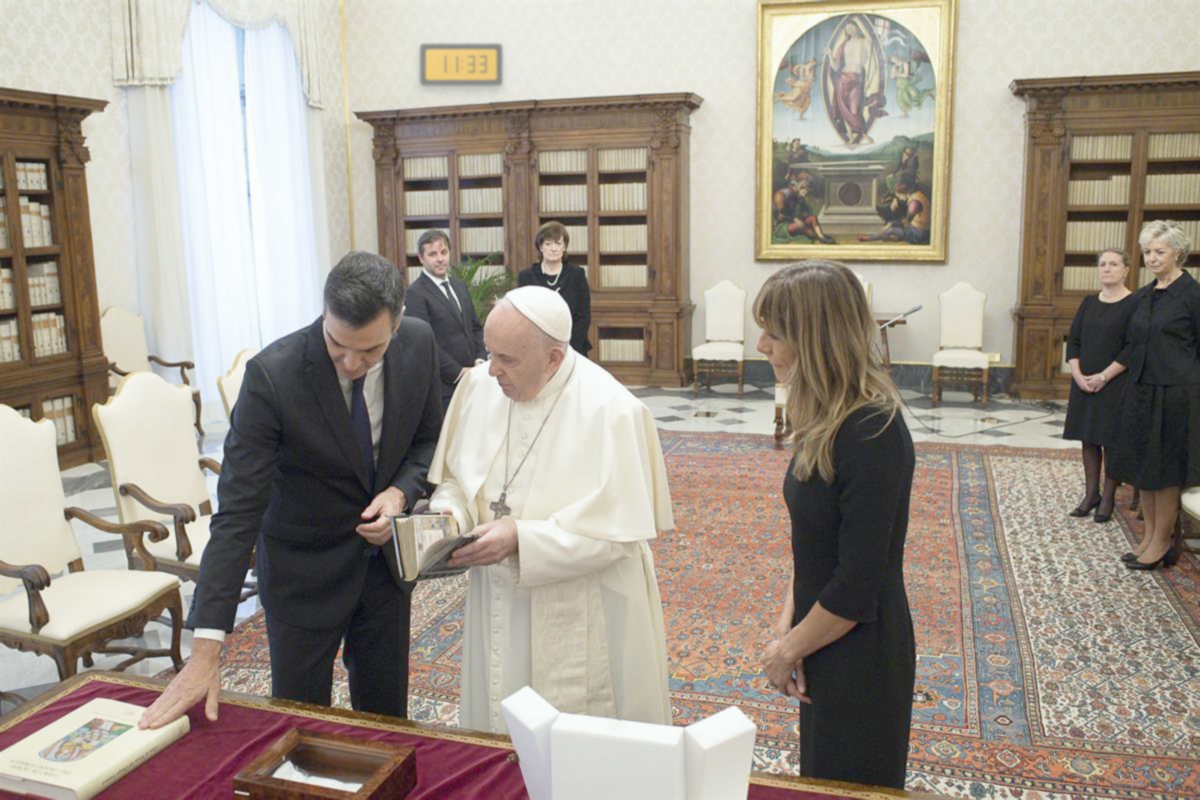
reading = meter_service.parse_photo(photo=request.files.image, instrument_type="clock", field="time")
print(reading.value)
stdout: 11:33
